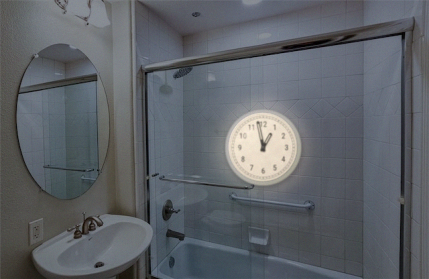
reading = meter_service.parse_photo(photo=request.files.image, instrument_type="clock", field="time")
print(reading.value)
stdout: 12:58
